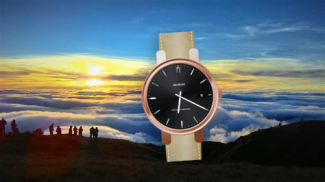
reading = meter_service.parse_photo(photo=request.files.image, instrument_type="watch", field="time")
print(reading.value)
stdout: 6:20
